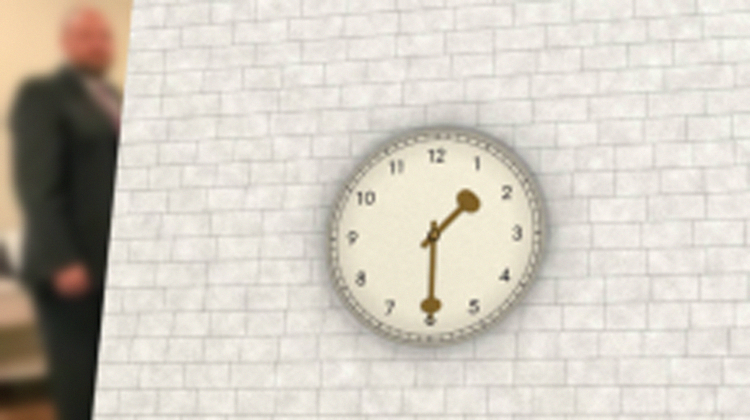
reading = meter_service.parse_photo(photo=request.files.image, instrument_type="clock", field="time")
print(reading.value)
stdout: 1:30
